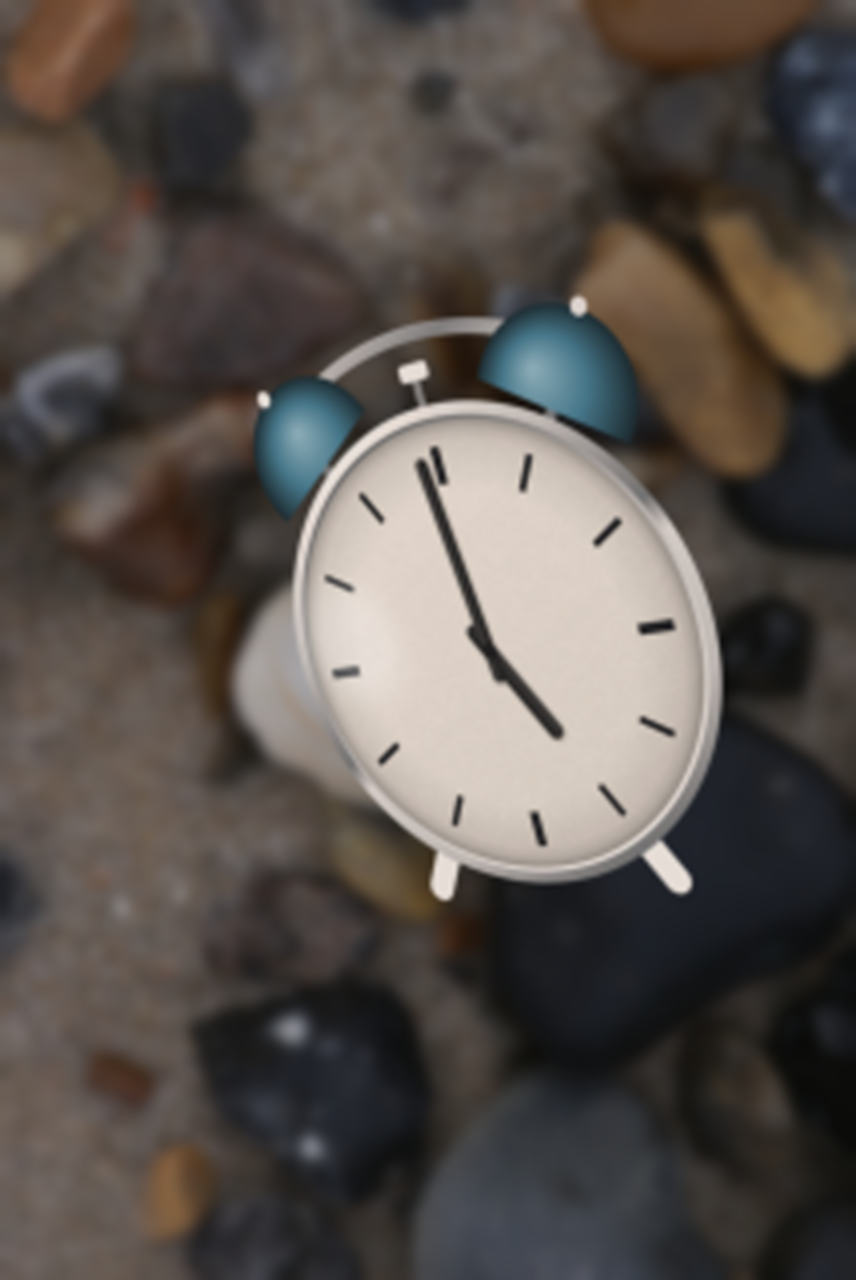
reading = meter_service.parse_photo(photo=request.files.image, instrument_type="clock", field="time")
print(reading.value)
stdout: 4:59
